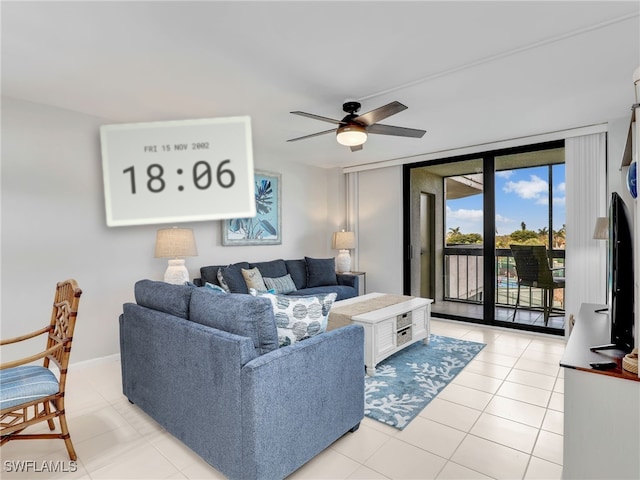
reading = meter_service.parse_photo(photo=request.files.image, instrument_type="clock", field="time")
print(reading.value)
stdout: 18:06
